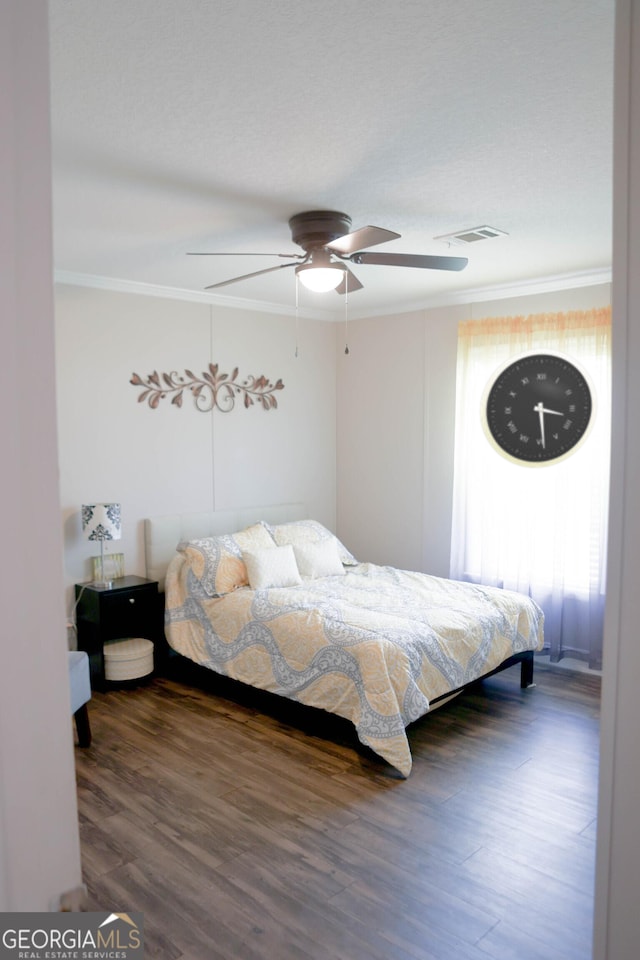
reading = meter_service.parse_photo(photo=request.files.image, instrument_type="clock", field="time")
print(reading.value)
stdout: 3:29
